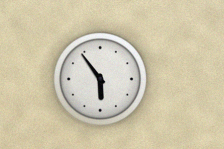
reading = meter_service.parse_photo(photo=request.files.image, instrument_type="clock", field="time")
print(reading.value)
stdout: 5:54
